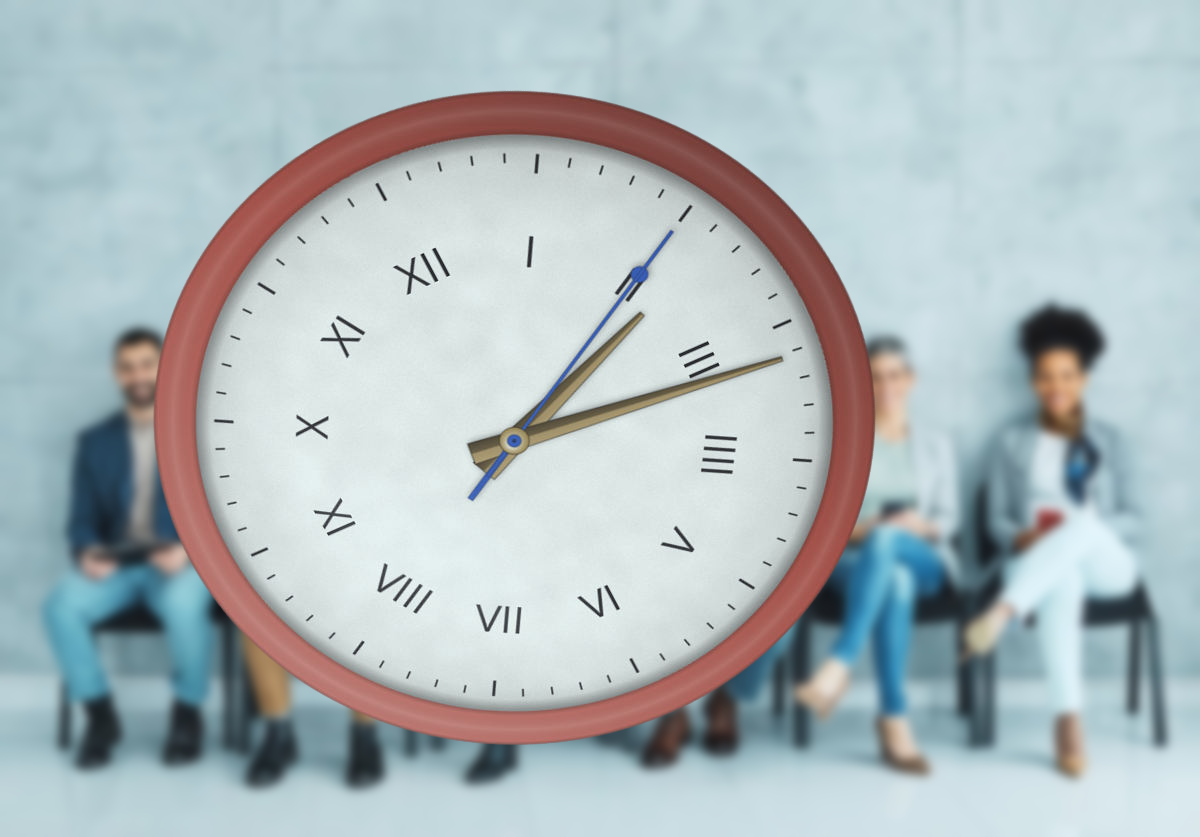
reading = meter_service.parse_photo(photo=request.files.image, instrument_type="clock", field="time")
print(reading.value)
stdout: 2:16:10
